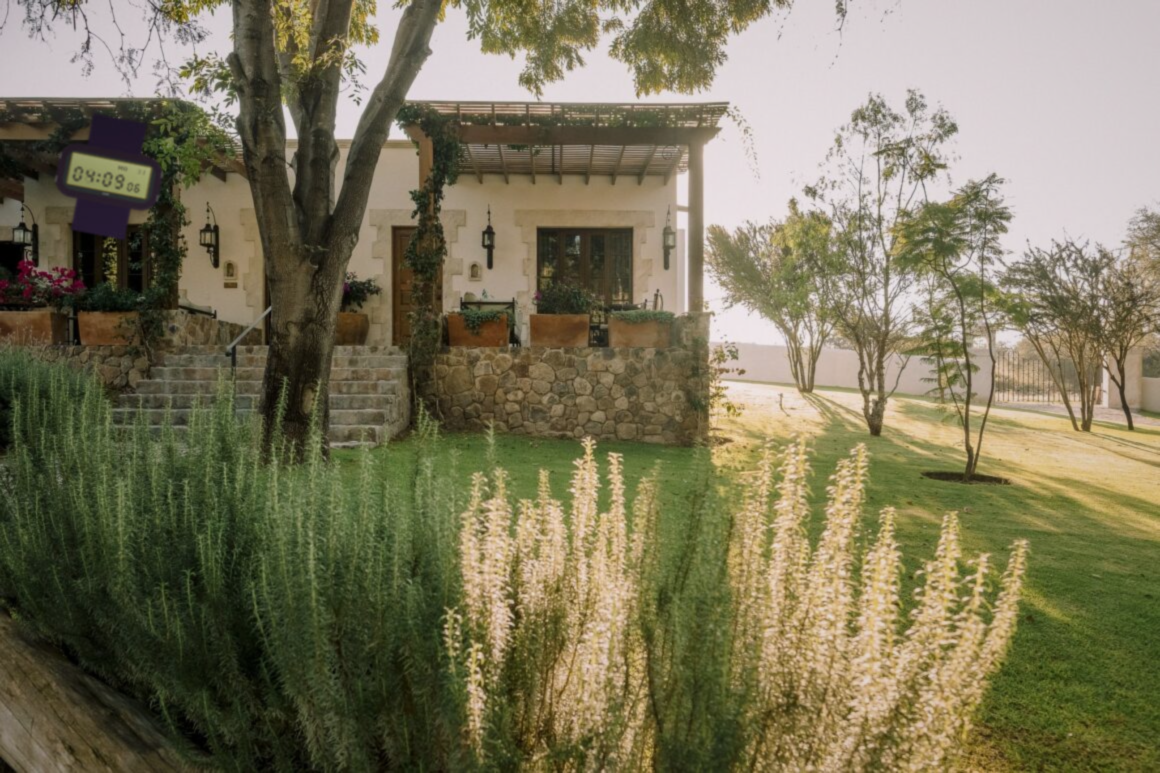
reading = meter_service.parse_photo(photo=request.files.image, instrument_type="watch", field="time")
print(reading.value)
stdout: 4:09
